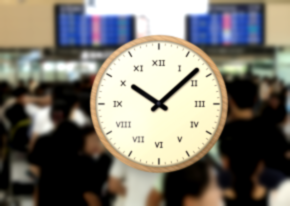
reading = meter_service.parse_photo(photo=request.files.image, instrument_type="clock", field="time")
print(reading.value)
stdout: 10:08
